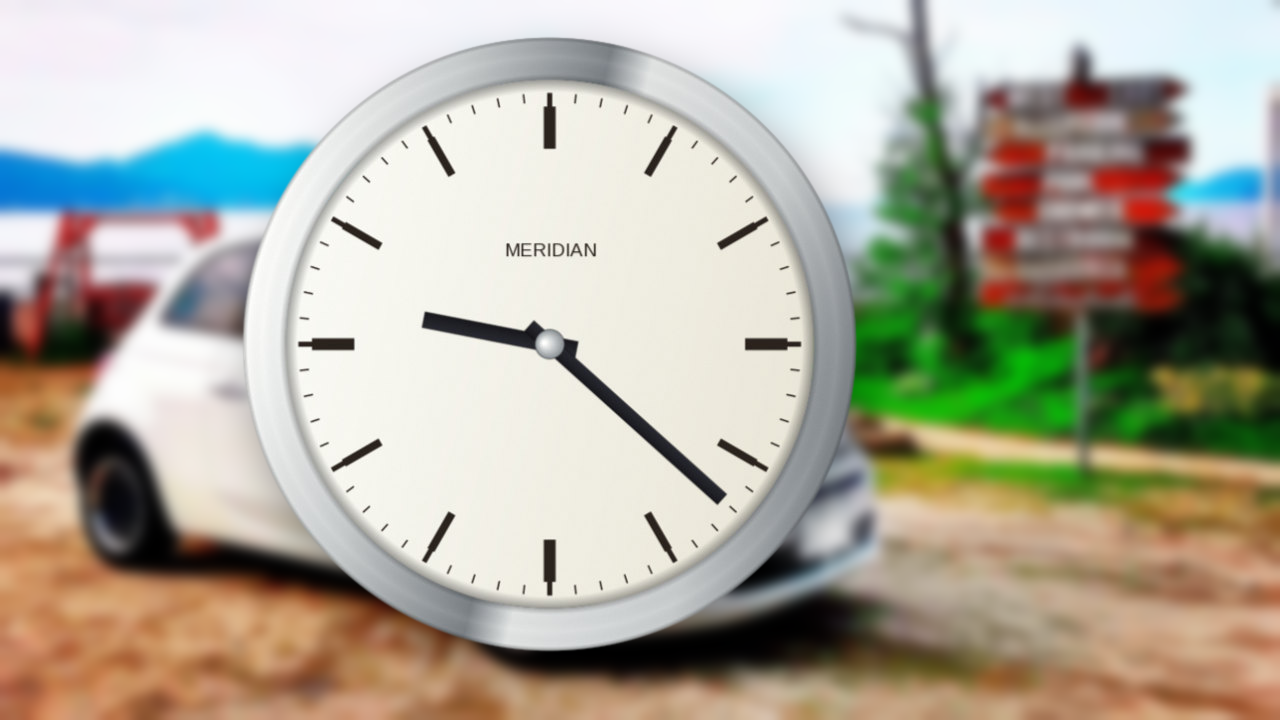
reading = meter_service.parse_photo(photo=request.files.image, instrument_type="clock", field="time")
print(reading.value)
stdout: 9:22
